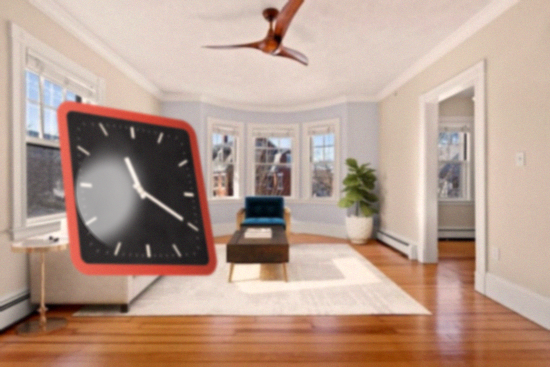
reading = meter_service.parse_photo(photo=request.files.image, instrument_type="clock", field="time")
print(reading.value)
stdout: 11:20
